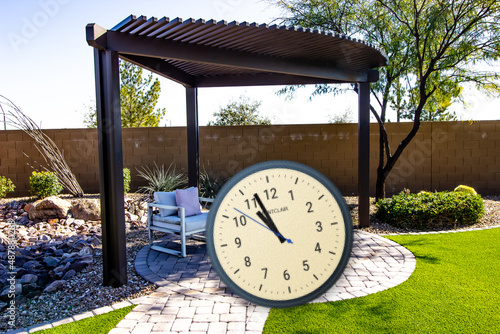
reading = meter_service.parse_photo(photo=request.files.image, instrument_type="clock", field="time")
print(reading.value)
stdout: 10:56:52
